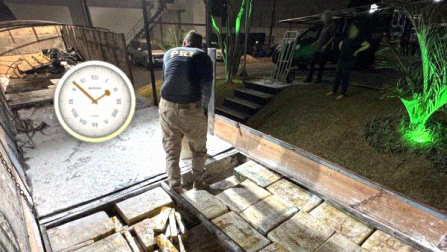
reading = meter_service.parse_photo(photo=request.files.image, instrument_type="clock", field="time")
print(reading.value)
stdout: 1:52
